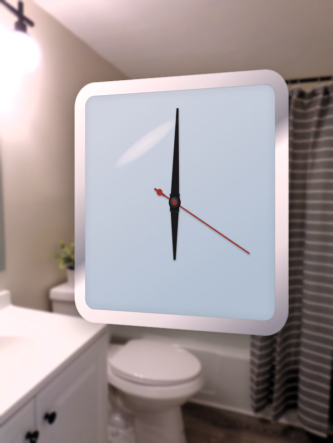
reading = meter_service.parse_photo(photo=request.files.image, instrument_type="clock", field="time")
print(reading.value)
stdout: 6:00:20
